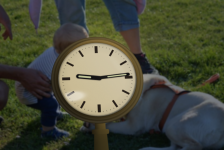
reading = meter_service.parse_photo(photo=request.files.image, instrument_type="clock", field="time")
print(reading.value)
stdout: 9:14
